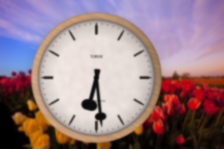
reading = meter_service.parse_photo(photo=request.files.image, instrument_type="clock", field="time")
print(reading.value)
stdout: 6:29
